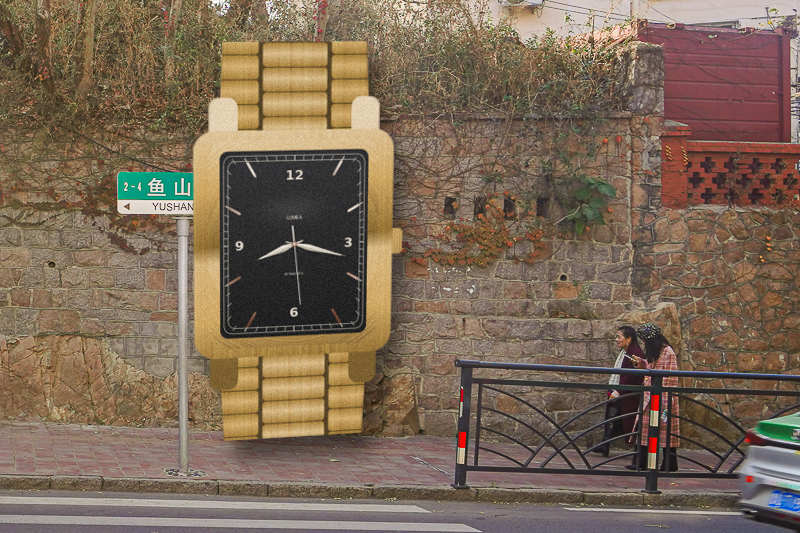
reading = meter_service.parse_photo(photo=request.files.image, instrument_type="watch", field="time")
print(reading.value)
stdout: 8:17:29
